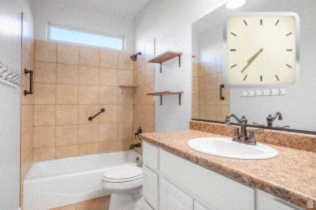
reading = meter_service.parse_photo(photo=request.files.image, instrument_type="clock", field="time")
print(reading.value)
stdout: 7:37
